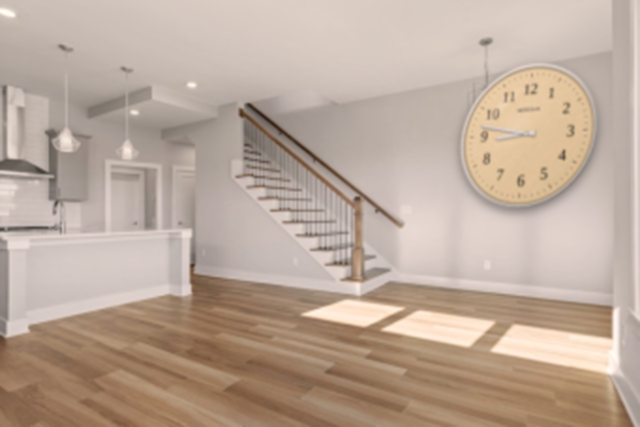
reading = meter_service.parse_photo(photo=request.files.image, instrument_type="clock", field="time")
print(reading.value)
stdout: 8:47
